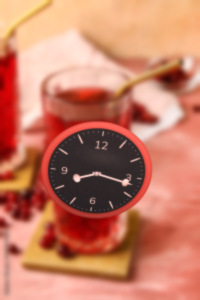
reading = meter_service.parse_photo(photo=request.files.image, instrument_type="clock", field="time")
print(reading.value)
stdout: 8:17
